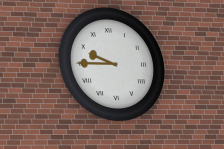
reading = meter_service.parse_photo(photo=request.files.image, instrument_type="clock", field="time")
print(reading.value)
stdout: 9:45
